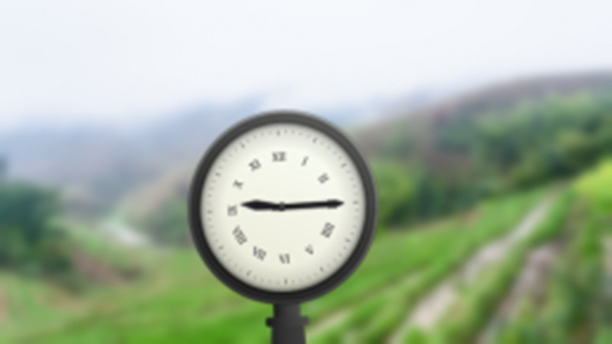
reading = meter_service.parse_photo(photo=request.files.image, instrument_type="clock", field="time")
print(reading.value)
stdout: 9:15
